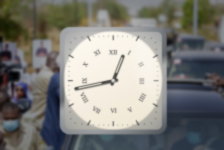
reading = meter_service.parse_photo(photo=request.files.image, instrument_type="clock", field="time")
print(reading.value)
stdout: 12:43
